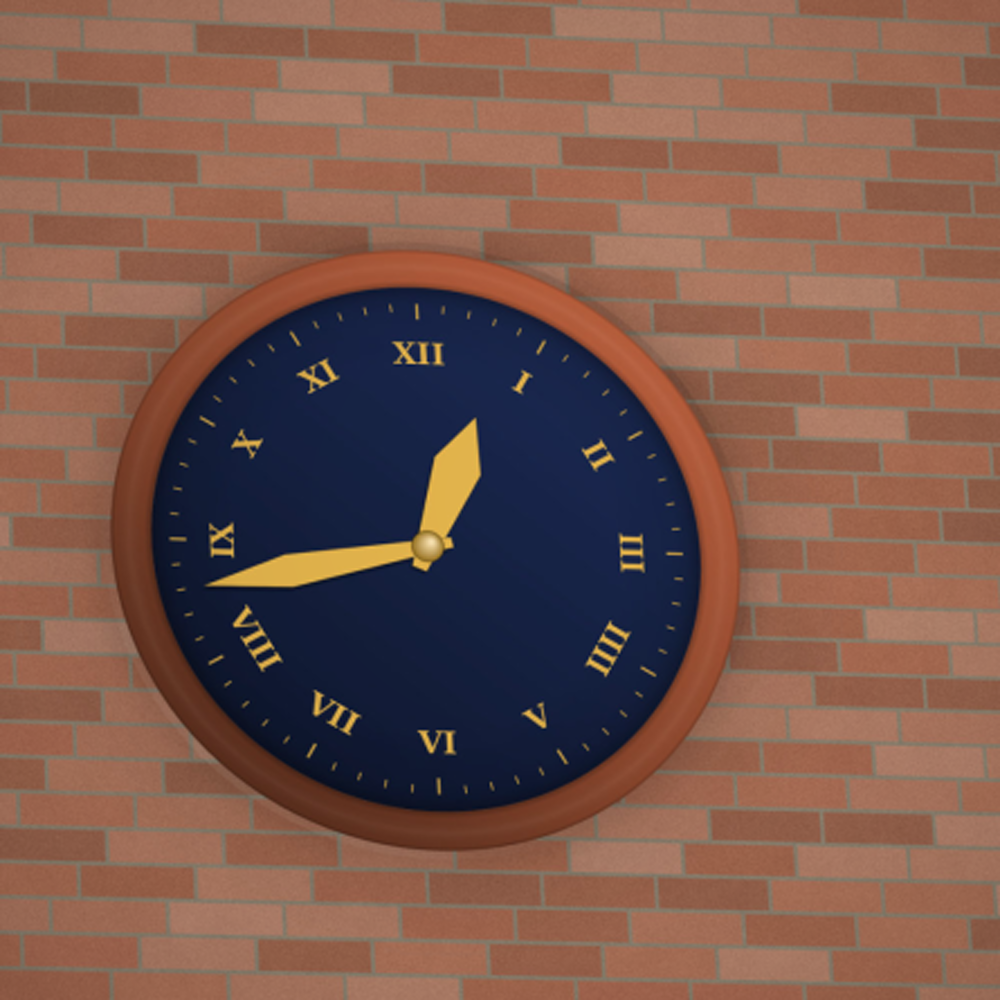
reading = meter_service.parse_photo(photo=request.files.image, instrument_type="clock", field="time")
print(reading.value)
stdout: 12:43
